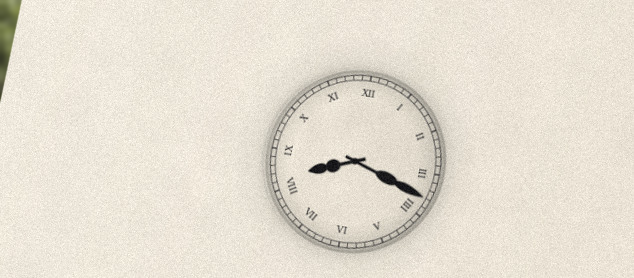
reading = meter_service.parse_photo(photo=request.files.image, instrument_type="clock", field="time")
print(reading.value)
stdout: 8:18
